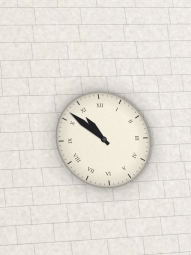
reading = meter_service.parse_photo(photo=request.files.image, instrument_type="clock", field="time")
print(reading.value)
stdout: 10:52
